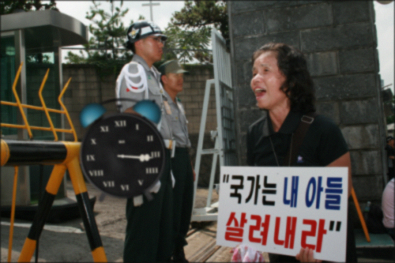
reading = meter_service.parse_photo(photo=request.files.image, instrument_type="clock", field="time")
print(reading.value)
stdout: 3:16
